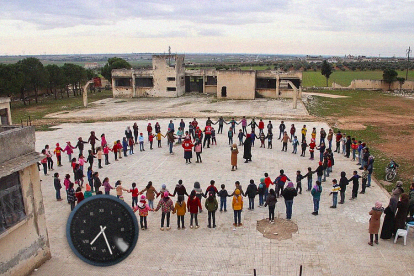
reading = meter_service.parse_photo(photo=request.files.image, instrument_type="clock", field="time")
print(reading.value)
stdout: 7:27
